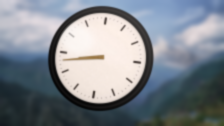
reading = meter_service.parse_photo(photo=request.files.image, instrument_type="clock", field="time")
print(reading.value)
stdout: 8:43
